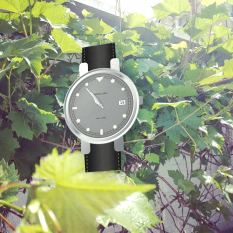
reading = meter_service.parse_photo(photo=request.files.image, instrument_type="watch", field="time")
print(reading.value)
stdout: 10:54
